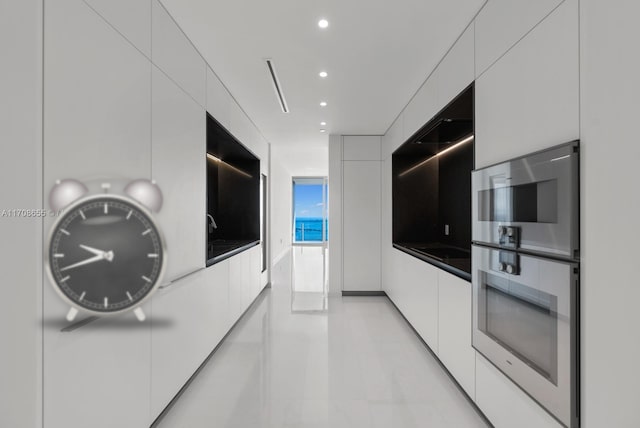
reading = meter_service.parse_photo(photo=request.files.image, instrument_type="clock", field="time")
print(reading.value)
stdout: 9:42
